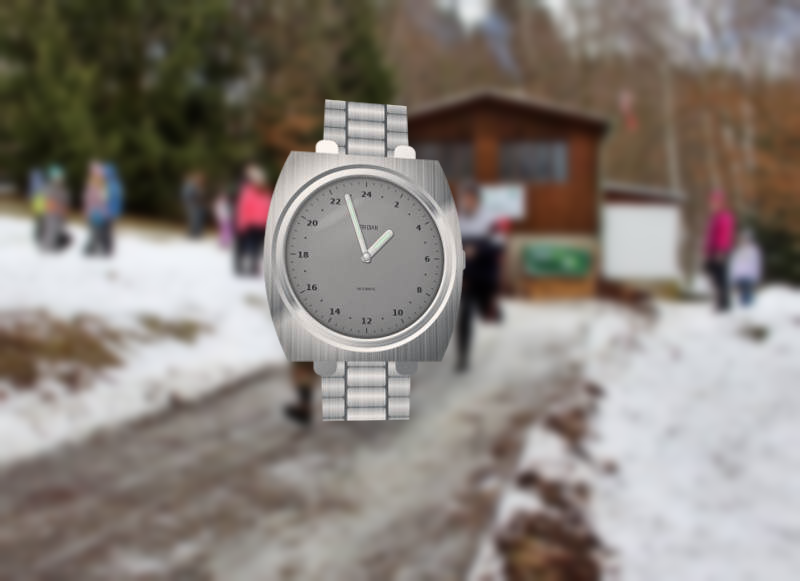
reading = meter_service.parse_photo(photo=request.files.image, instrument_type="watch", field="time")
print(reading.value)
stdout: 2:57
